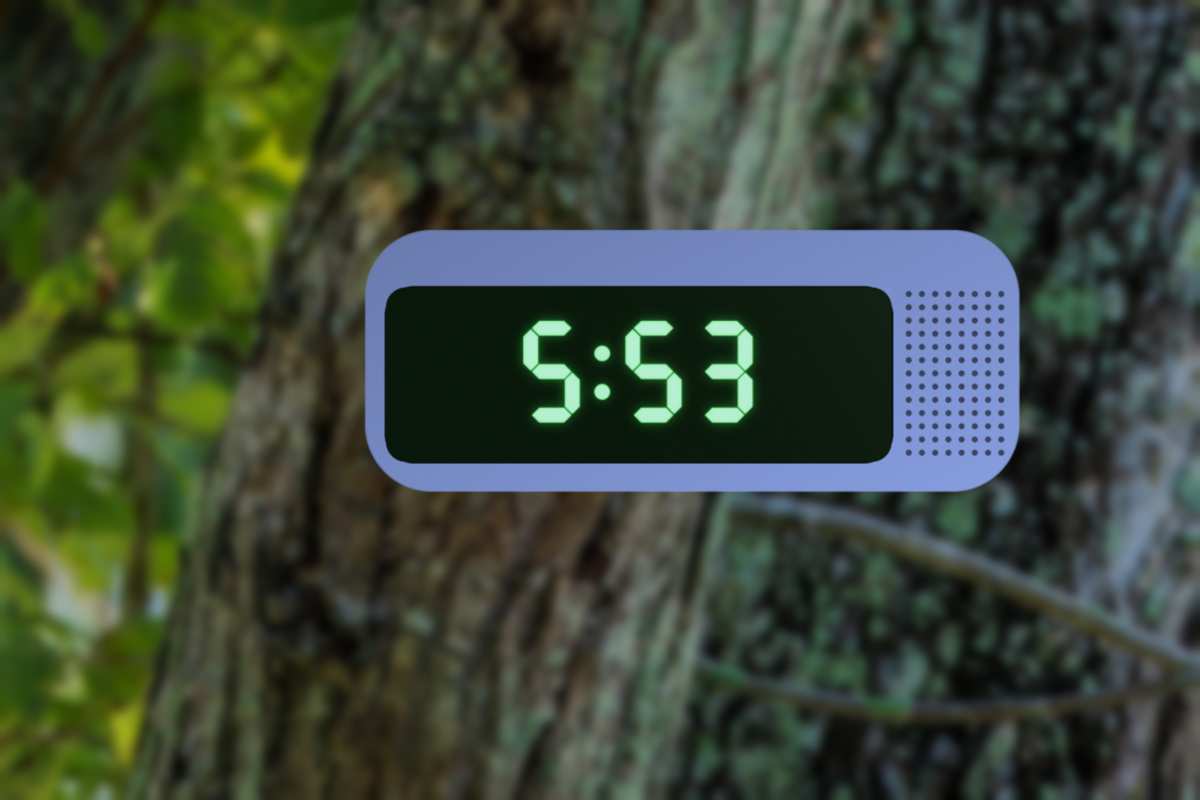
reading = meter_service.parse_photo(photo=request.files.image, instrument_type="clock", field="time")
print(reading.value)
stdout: 5:53
